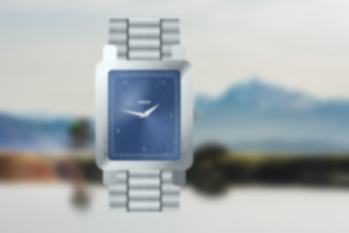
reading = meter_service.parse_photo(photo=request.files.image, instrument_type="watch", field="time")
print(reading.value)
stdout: 1:47
